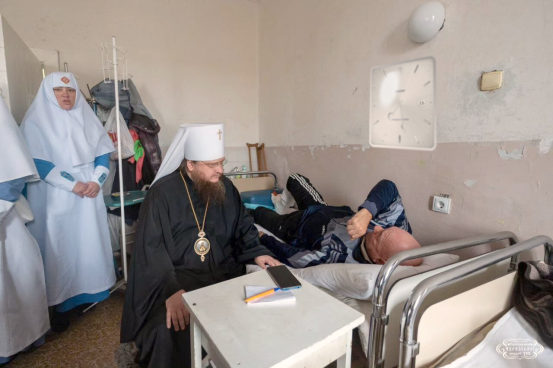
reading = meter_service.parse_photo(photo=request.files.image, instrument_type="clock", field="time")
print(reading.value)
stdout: 7:28
